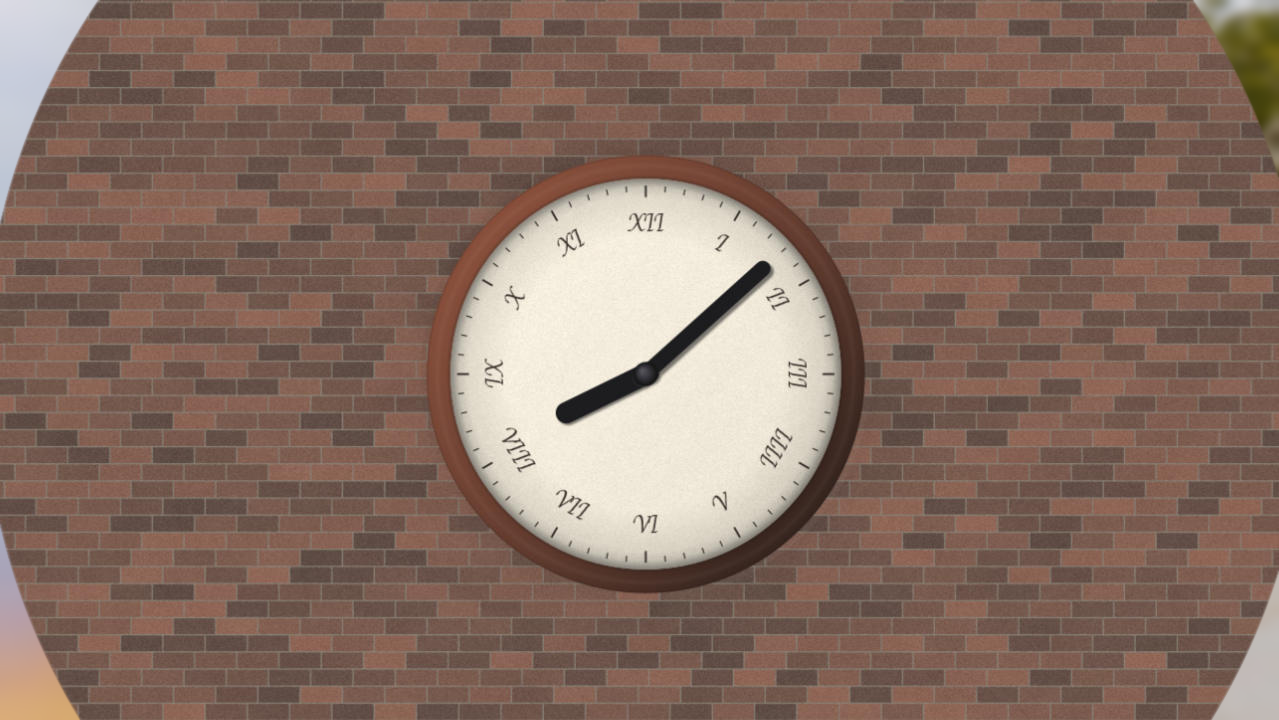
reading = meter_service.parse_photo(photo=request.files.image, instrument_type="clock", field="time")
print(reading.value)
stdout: 8:08
